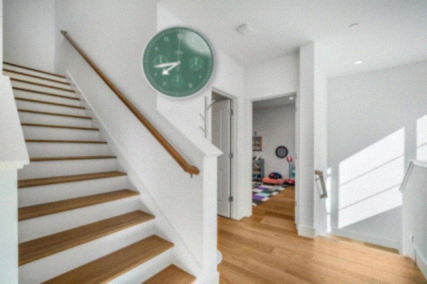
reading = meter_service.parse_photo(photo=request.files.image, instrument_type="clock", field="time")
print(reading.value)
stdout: 7:43
